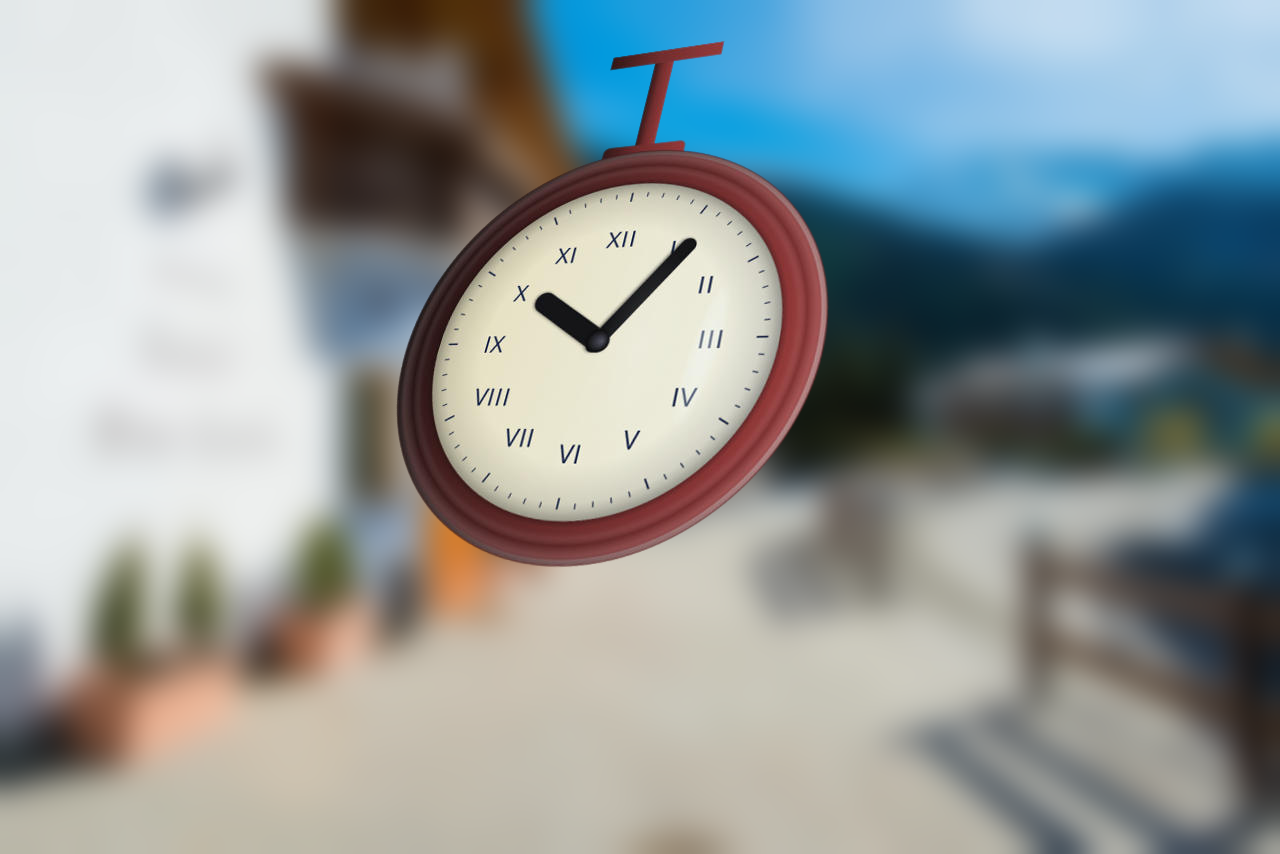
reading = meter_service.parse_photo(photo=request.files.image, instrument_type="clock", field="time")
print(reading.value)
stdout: 10:06
